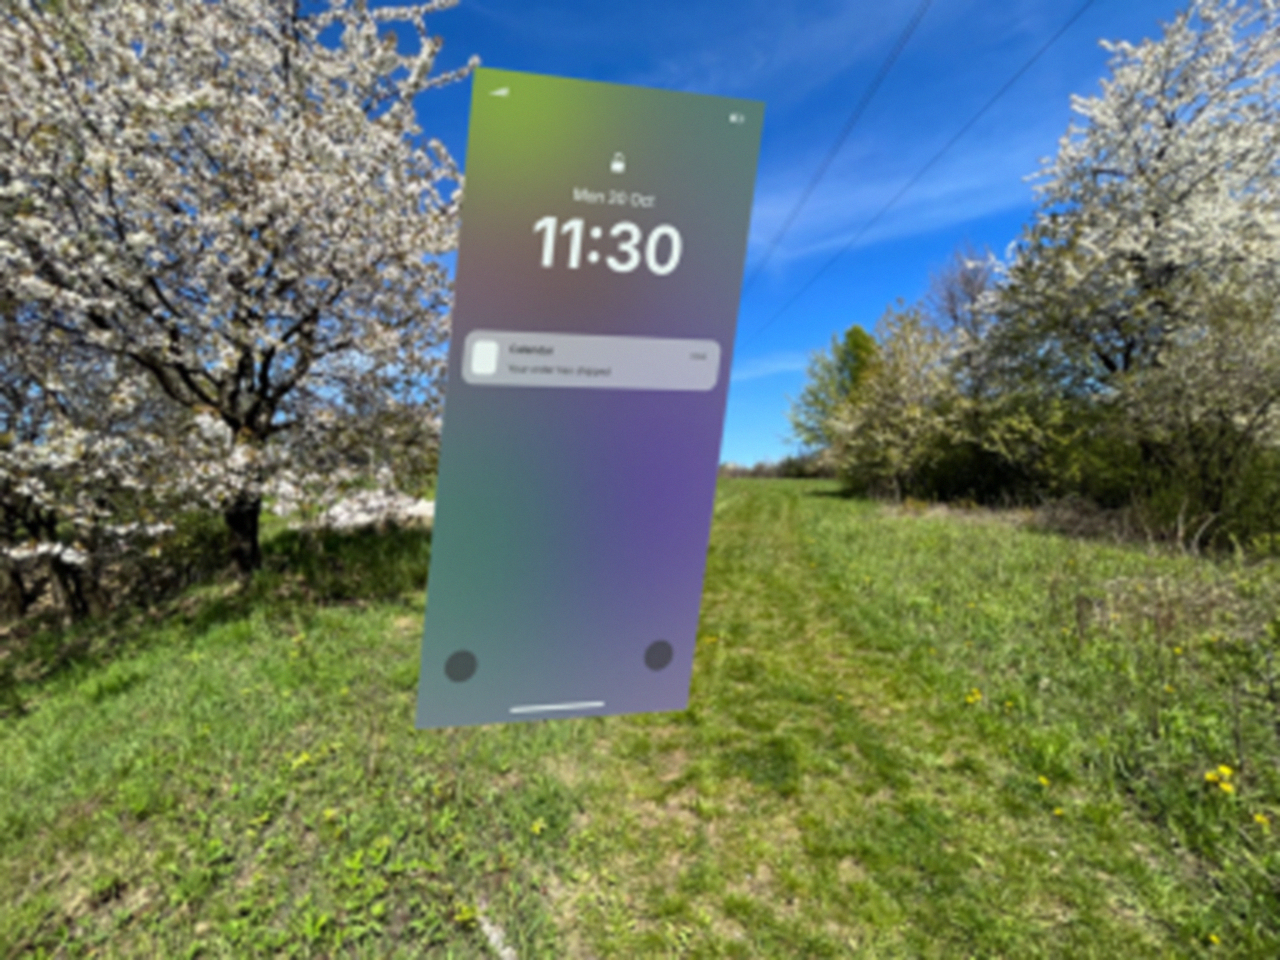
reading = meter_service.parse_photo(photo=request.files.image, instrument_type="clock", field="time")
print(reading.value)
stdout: 11:30
